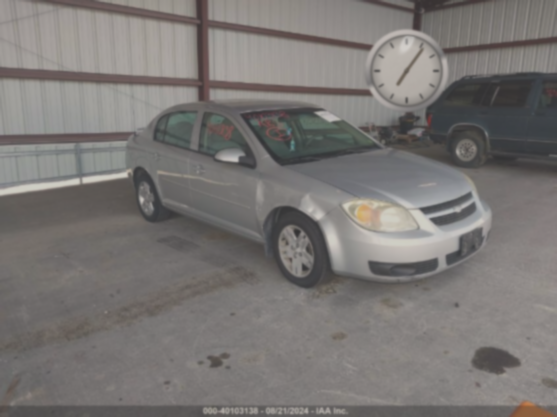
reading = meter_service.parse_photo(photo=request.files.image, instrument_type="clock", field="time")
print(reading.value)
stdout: 7:06
